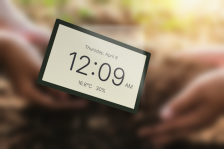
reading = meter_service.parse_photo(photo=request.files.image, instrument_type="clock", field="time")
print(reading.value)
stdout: 12:09
